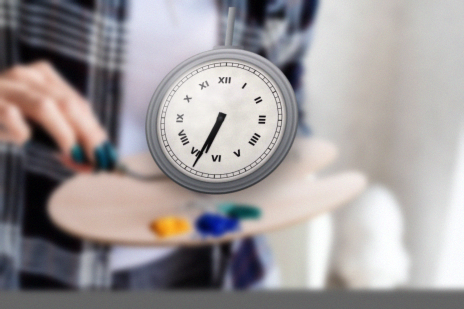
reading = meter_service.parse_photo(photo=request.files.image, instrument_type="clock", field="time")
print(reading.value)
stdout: 6:34
